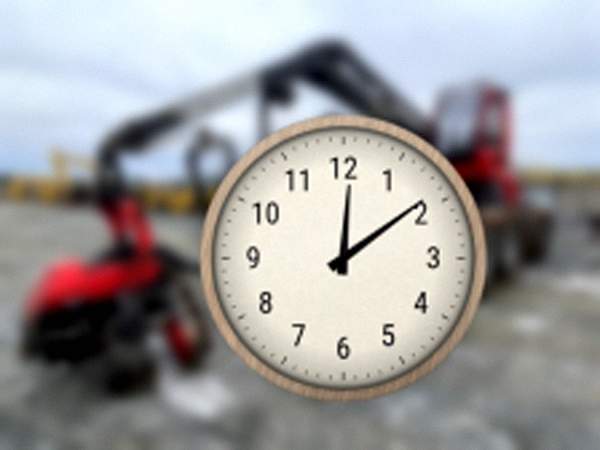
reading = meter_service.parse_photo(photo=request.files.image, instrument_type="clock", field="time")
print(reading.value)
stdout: 12:09
